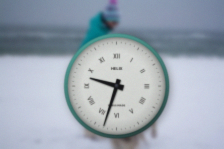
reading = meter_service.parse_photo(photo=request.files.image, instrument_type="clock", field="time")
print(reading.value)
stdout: 9:33
